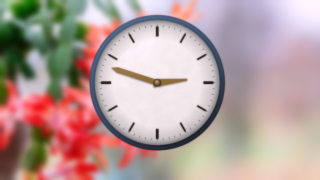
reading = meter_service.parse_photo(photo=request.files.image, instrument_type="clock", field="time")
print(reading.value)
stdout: 2:48
